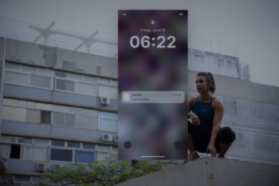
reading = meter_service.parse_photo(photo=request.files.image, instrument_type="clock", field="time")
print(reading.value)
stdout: 6:22
